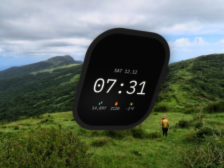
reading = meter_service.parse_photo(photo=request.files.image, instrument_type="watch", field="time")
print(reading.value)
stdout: 7:31
